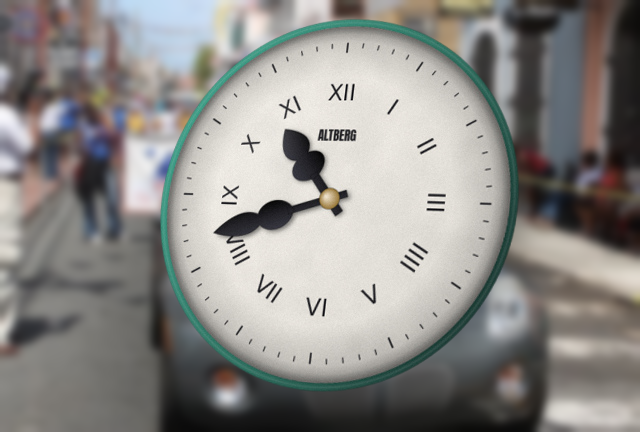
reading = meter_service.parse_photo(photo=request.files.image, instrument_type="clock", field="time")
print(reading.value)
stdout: 10:42
